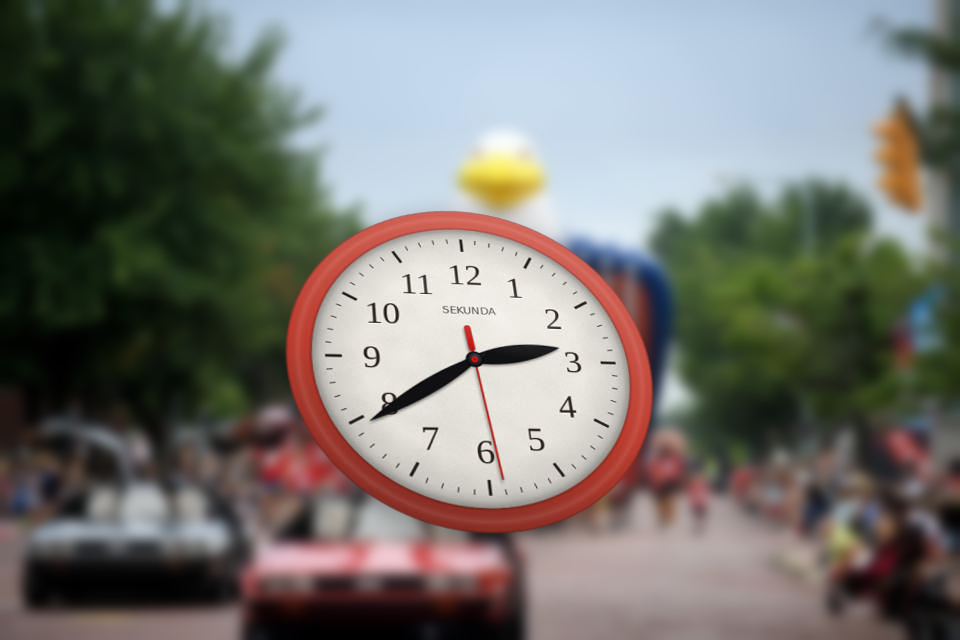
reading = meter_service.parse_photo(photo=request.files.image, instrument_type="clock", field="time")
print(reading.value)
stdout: 2:39:29
